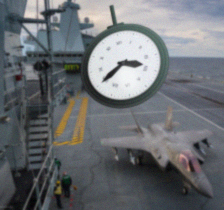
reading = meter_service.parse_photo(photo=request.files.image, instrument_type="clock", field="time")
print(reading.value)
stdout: 3:40
